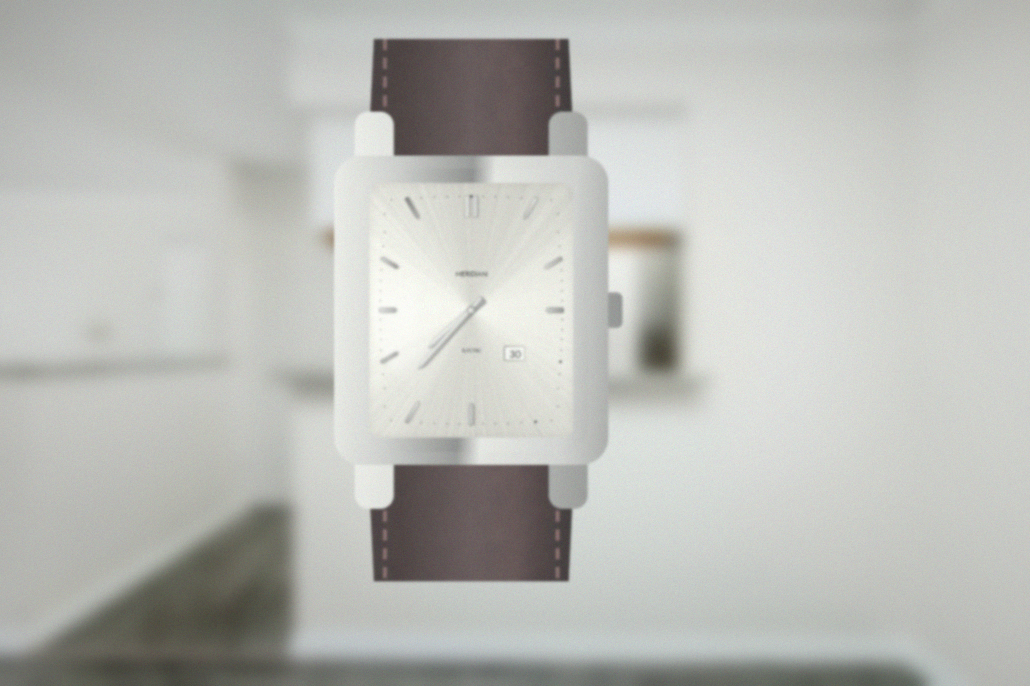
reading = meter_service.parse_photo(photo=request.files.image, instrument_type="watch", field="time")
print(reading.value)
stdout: 7:37
